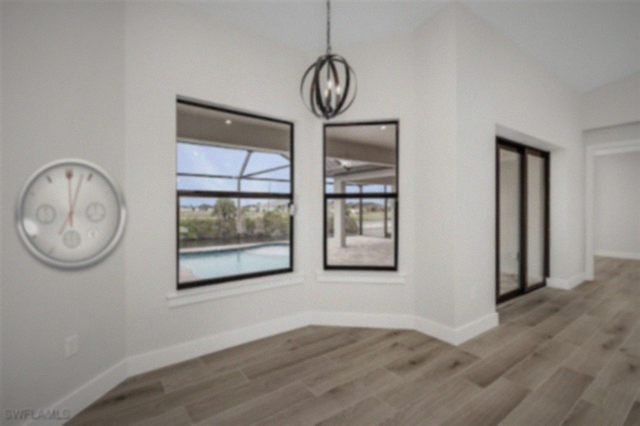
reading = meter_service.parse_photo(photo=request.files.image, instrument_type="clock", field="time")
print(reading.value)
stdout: 7:03
